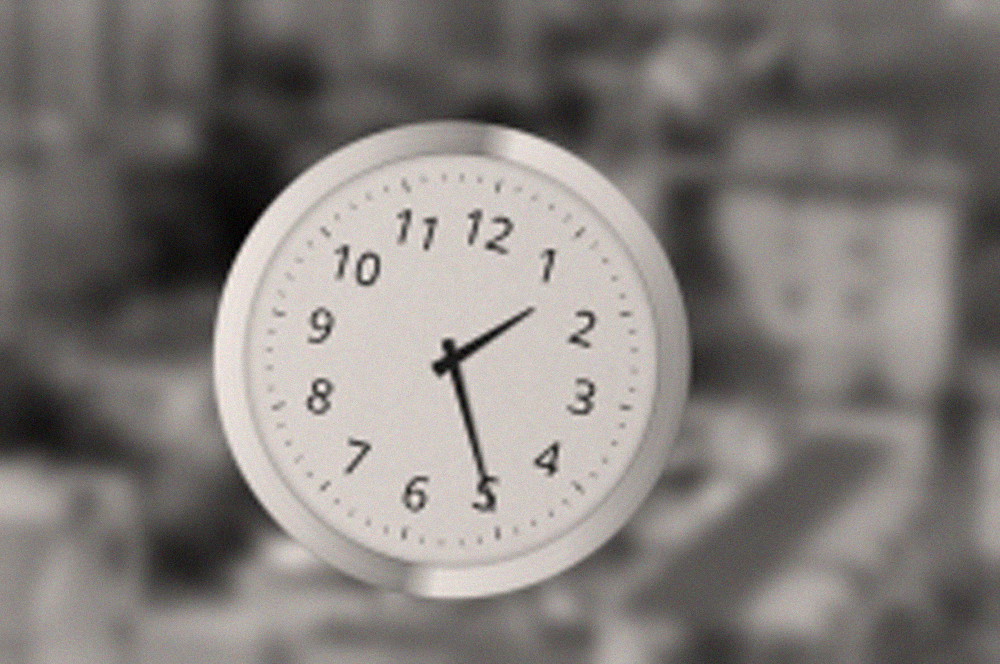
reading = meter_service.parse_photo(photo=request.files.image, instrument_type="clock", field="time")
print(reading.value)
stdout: 1:25
